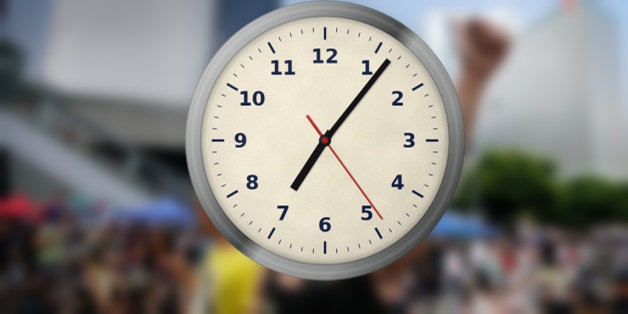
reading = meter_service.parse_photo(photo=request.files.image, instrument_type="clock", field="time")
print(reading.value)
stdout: 7:06:24
